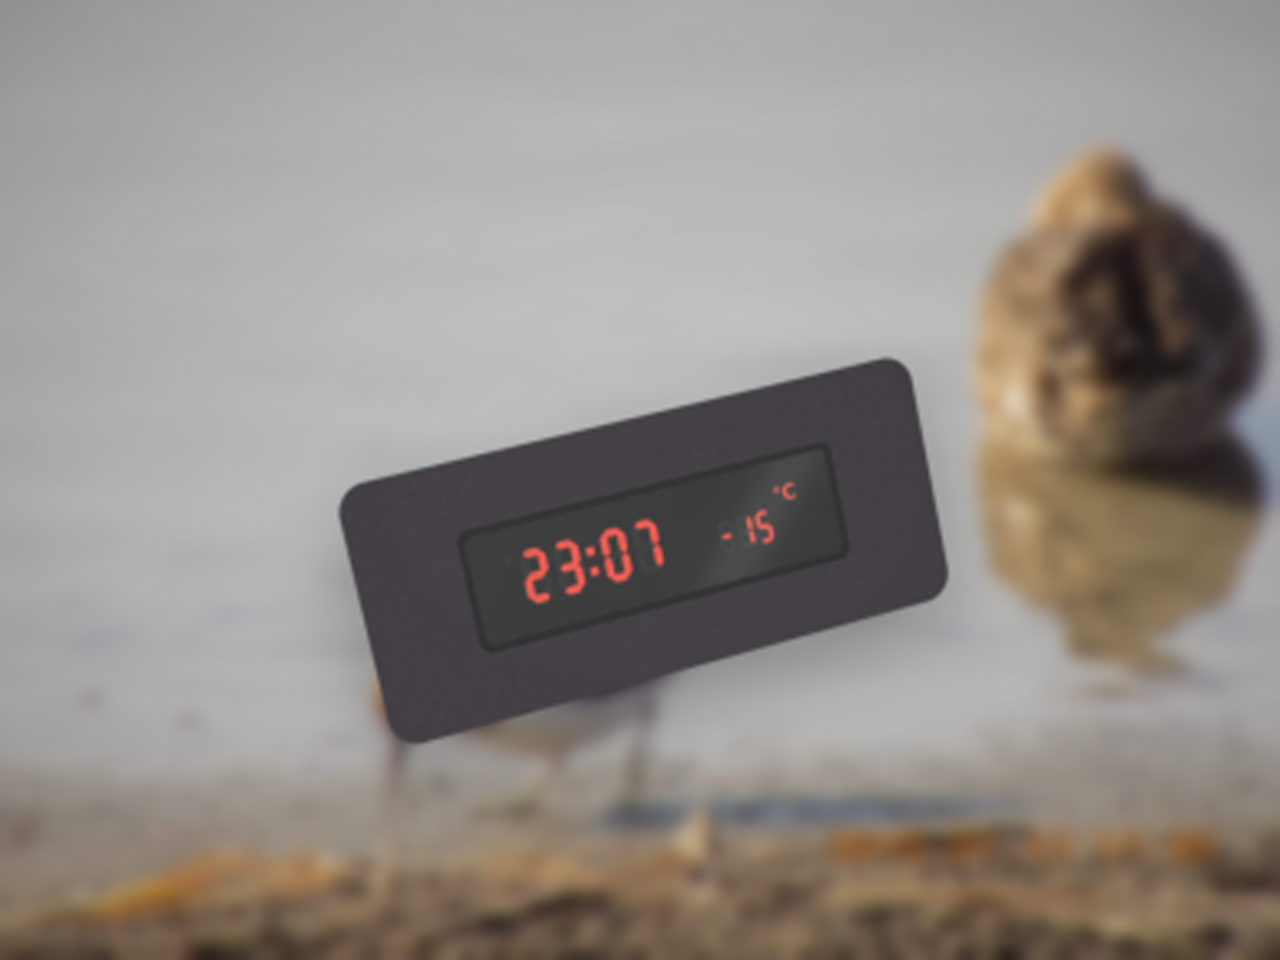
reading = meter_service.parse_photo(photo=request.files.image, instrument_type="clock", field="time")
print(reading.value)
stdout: 23:07
